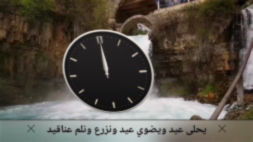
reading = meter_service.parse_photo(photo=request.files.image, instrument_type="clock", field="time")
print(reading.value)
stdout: 12:00
